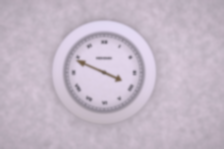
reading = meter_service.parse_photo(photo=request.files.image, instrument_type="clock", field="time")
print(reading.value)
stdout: 3:49
